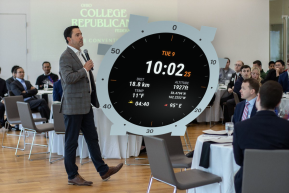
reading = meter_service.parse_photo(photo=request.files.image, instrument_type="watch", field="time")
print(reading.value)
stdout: 10:02
